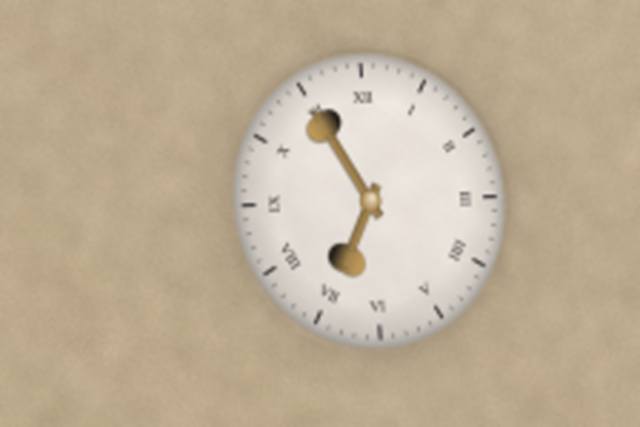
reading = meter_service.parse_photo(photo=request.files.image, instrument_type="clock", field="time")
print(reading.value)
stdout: 6:55
